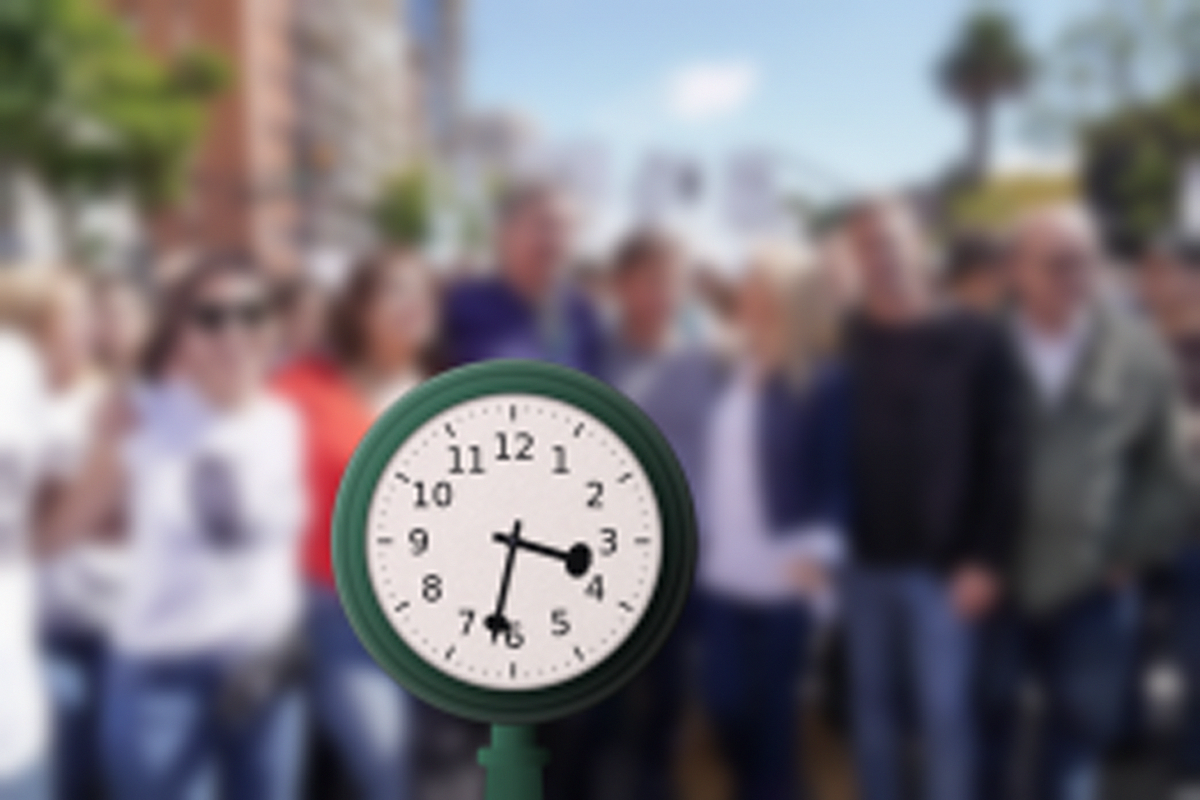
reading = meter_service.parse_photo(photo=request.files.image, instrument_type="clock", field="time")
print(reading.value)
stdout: 3:32
